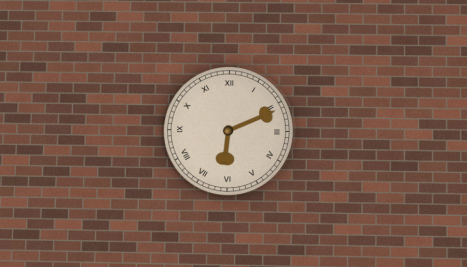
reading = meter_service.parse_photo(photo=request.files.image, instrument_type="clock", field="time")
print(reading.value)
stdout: 6:11
